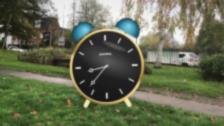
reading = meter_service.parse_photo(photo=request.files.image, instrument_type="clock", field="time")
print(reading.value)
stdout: 8:37
